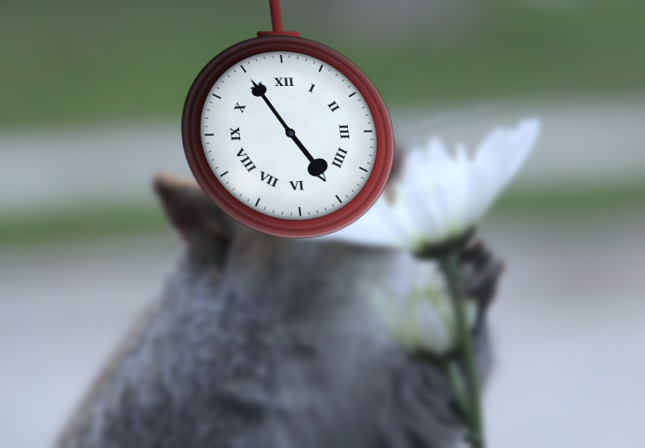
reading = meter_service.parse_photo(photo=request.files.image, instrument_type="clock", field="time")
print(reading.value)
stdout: 4:55
